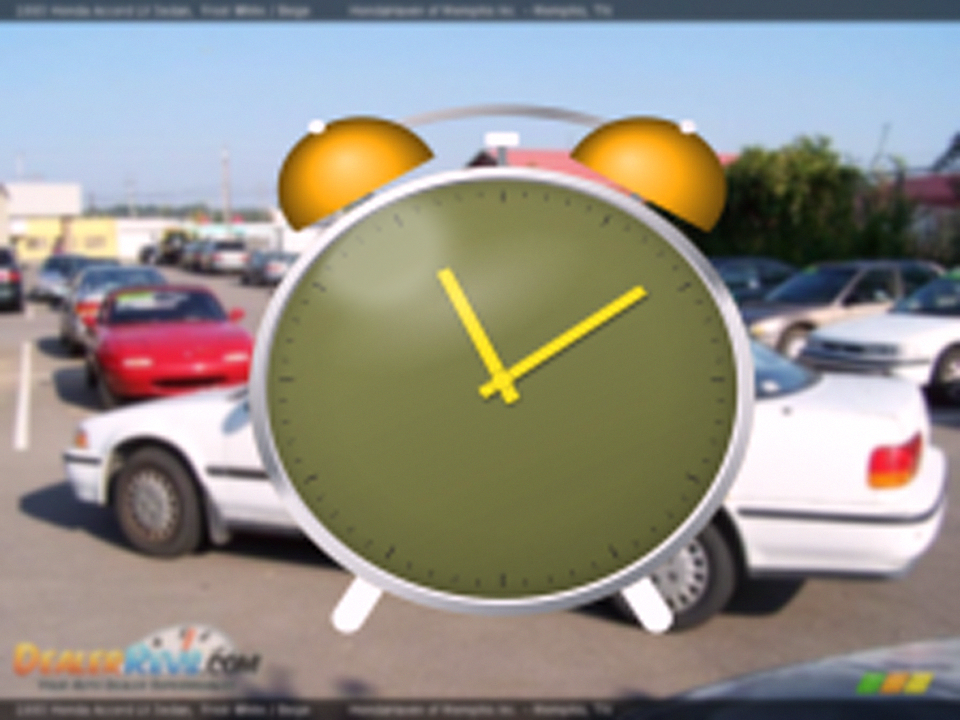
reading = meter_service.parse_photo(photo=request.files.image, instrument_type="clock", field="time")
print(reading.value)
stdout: 11:09
